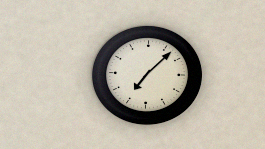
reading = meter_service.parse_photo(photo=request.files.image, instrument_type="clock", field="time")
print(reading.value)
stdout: 7:07
